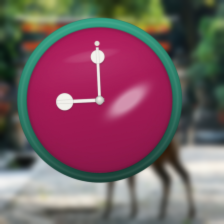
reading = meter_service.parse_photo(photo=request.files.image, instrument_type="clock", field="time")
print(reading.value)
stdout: 9:00
